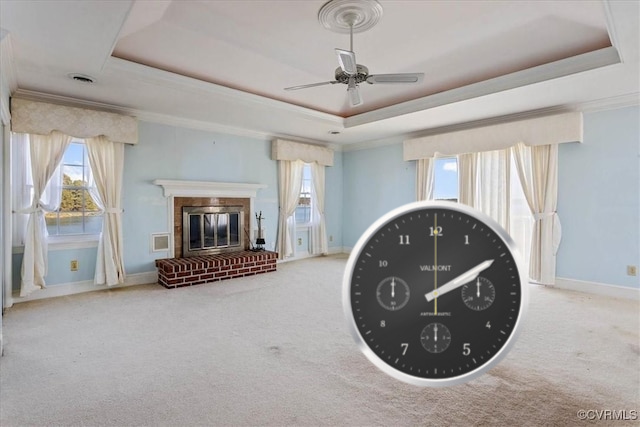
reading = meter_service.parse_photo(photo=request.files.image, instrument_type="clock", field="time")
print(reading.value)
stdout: 2:10
